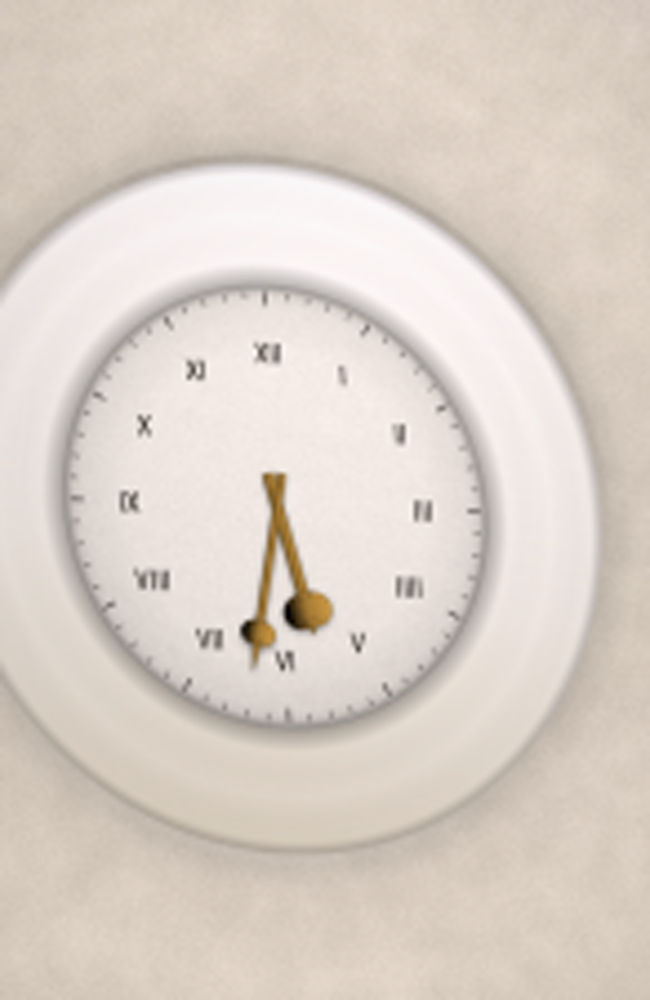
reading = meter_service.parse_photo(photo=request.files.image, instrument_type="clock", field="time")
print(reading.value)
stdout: 5:32
